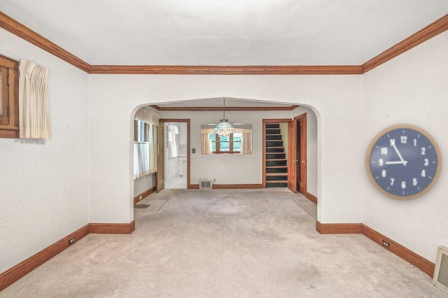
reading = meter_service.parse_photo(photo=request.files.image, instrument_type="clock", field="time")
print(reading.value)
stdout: 8:55
